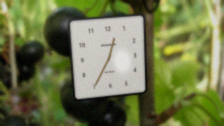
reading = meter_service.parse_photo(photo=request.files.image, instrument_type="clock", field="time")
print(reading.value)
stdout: 12:35
